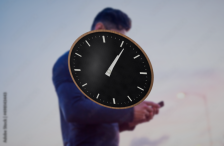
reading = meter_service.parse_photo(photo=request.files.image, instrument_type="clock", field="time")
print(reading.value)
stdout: 1:06
